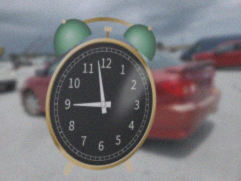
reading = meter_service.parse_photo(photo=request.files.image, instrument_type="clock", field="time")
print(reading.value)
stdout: 8:58
